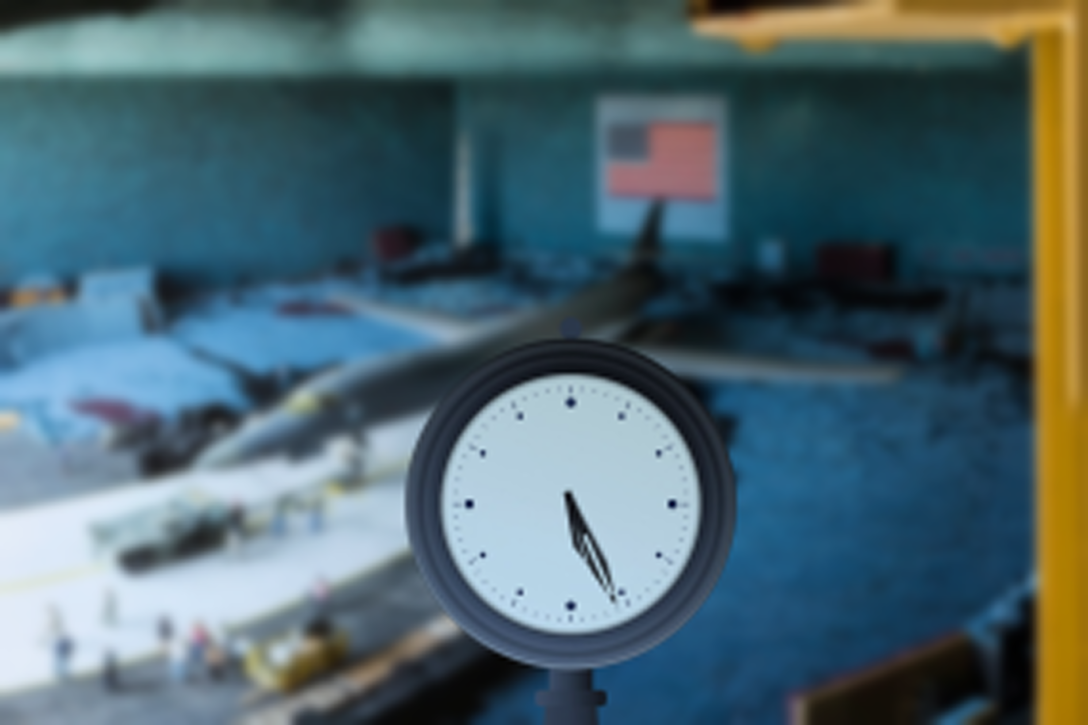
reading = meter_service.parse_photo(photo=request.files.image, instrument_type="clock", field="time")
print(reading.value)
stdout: 5:26
